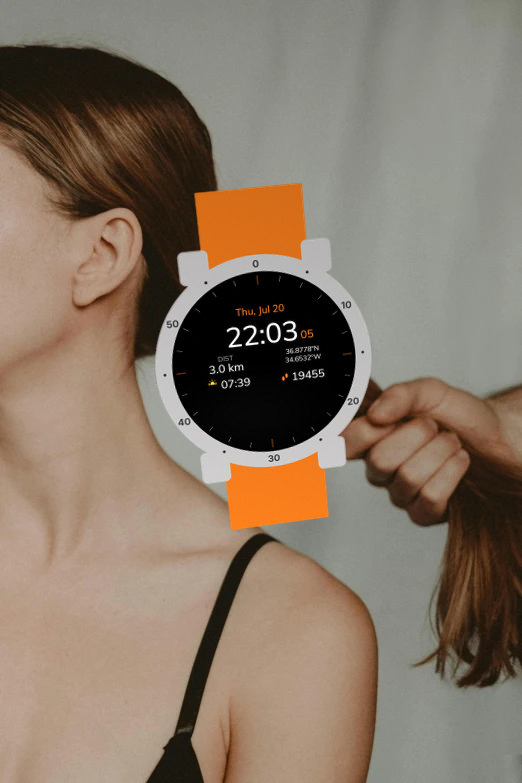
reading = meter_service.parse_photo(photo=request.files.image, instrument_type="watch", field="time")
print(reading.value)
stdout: 22:03:05
